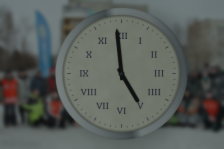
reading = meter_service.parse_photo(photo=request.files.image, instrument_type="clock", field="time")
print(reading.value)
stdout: 4:59
